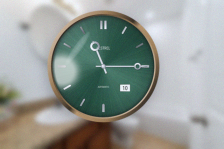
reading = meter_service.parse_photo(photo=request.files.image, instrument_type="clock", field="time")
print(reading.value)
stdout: 11:15
